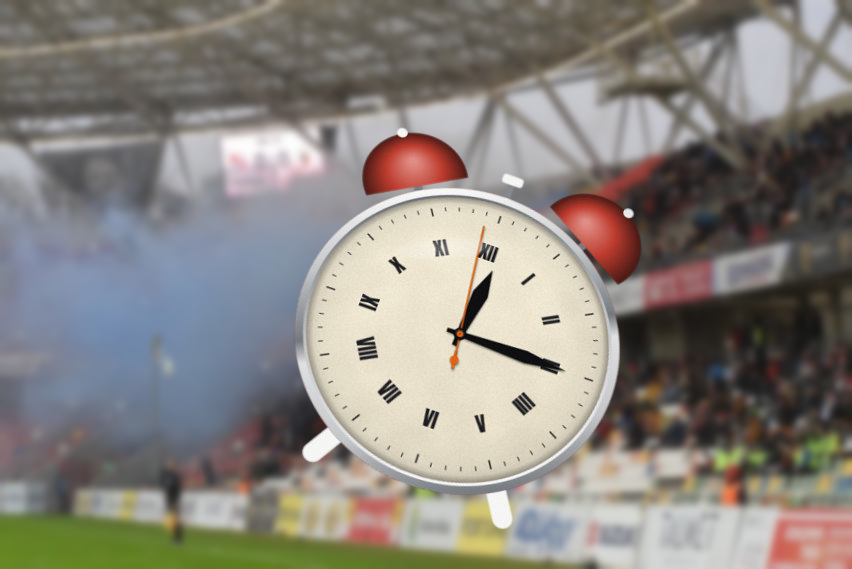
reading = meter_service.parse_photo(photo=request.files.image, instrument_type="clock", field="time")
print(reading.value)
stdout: 12:14:59
